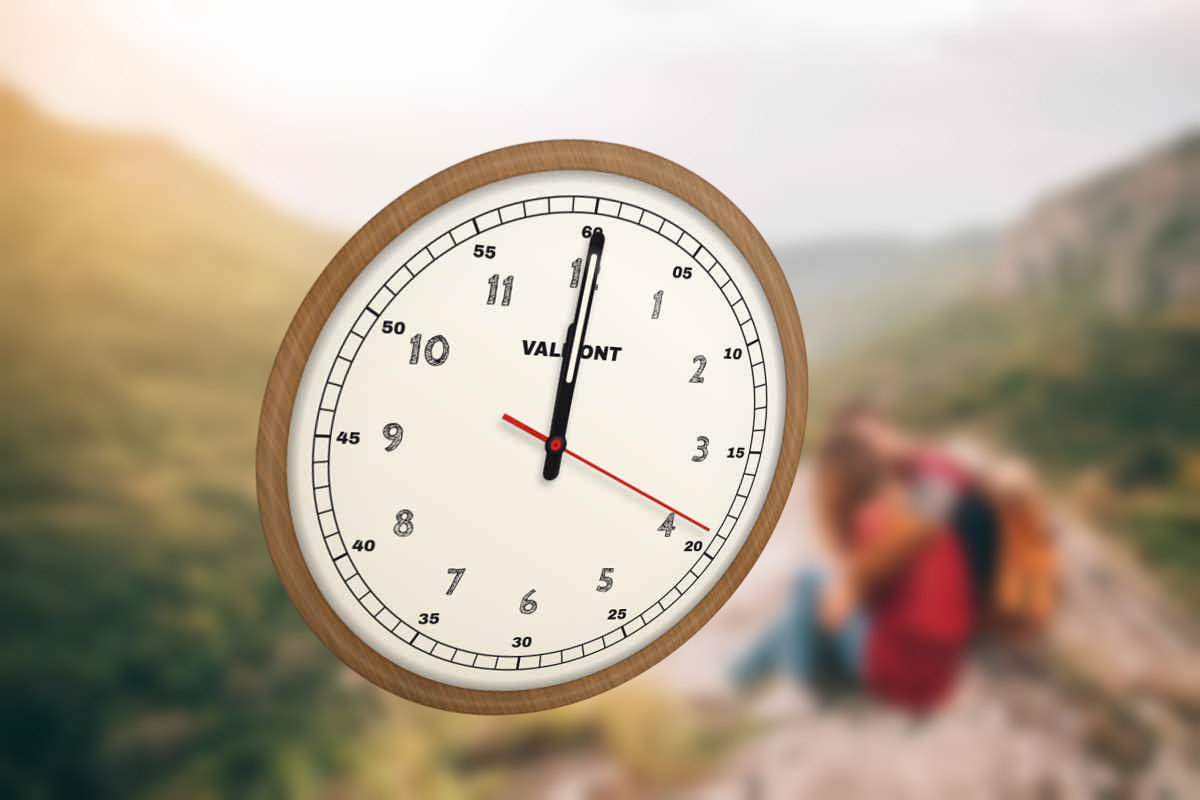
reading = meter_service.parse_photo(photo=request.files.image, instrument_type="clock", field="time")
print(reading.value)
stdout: 12:00:19
